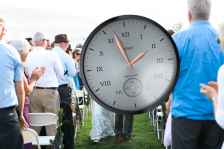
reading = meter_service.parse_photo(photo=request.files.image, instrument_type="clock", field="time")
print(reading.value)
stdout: 1:57
